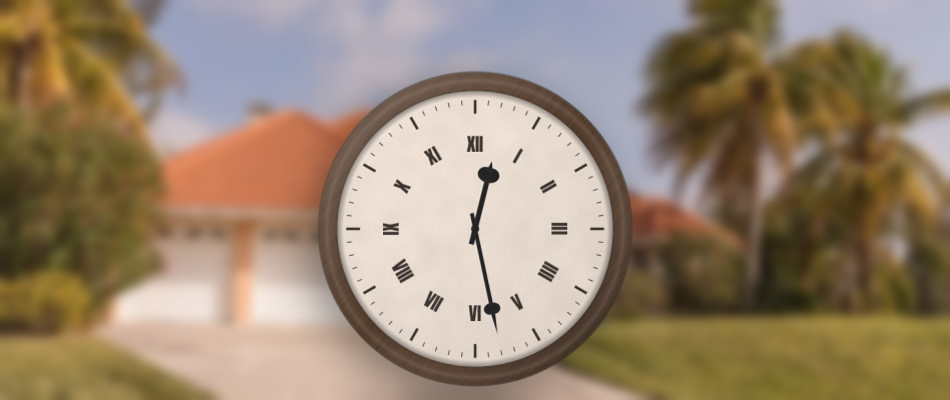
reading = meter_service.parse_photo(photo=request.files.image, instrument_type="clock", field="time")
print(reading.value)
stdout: 12:28
